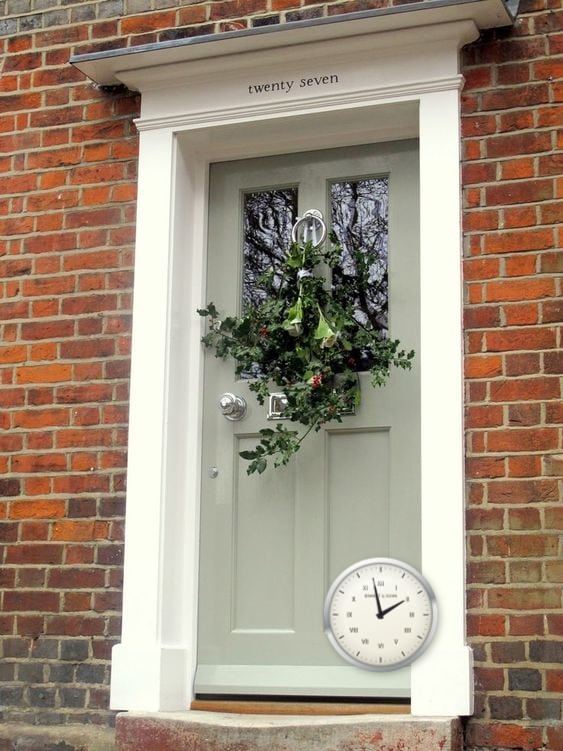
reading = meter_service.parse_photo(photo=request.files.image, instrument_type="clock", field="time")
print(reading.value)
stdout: 1:58
